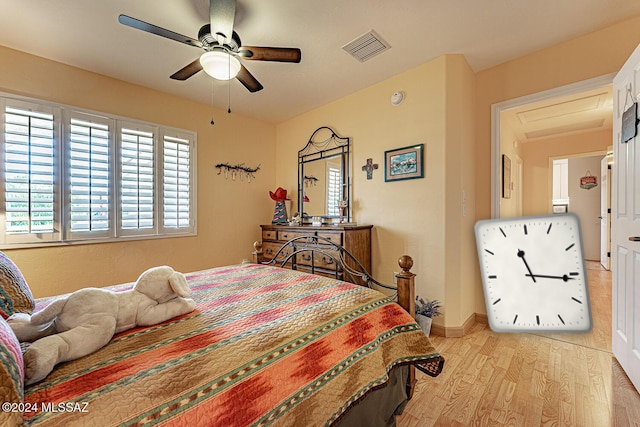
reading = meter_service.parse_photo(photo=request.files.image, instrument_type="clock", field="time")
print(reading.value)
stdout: 11:16
